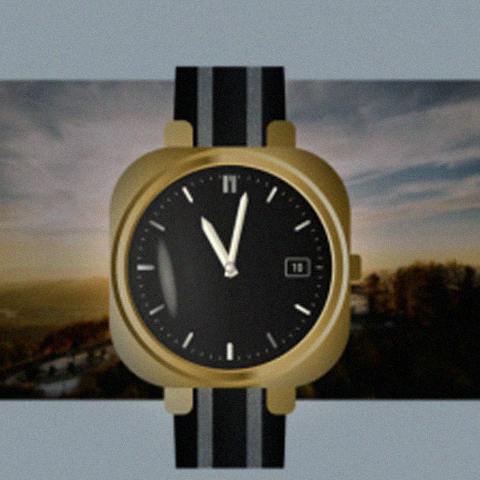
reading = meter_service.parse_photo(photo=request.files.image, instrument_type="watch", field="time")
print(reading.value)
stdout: 11:02
